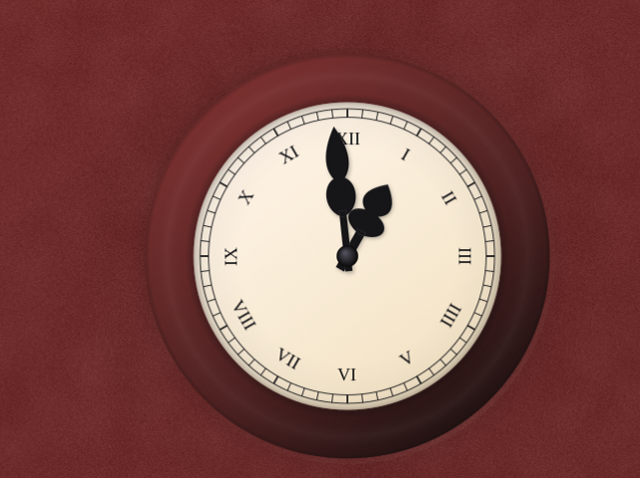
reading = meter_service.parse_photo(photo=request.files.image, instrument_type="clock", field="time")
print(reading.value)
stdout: 12:59
